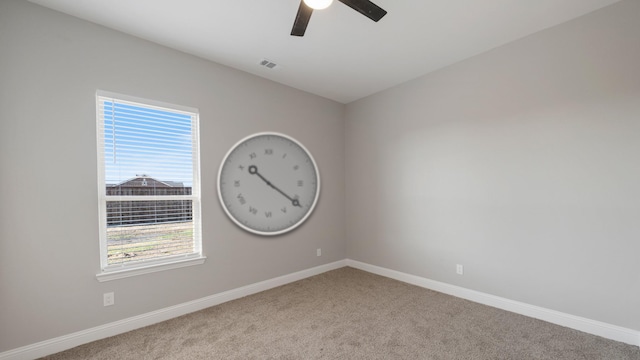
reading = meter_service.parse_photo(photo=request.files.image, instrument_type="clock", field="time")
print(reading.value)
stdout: 10:21
